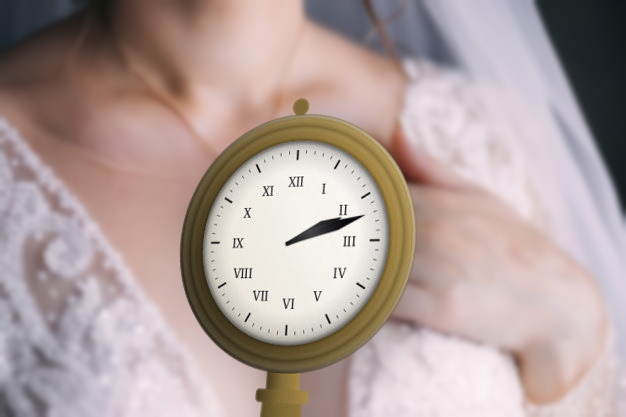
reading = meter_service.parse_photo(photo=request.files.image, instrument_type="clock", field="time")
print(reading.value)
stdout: 2:12
